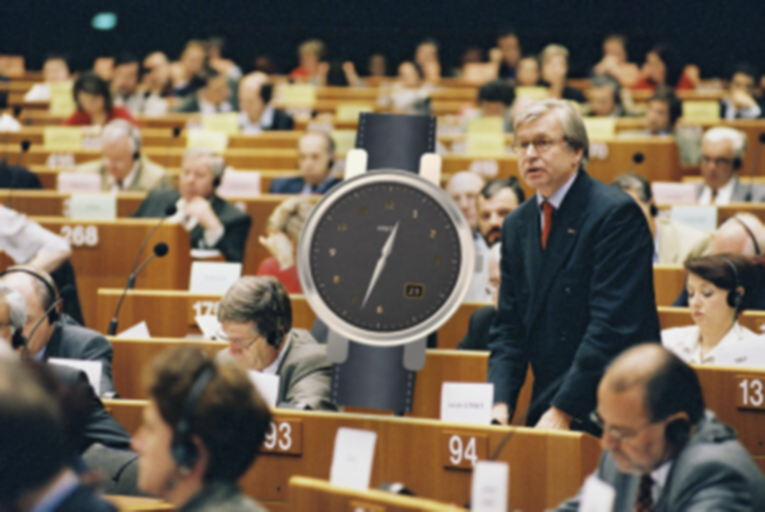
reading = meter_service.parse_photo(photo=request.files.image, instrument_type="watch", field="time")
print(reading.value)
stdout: 12:33
